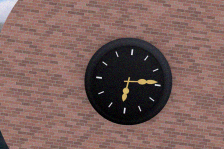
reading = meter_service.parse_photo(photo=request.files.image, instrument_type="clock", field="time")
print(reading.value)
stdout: 6:14
